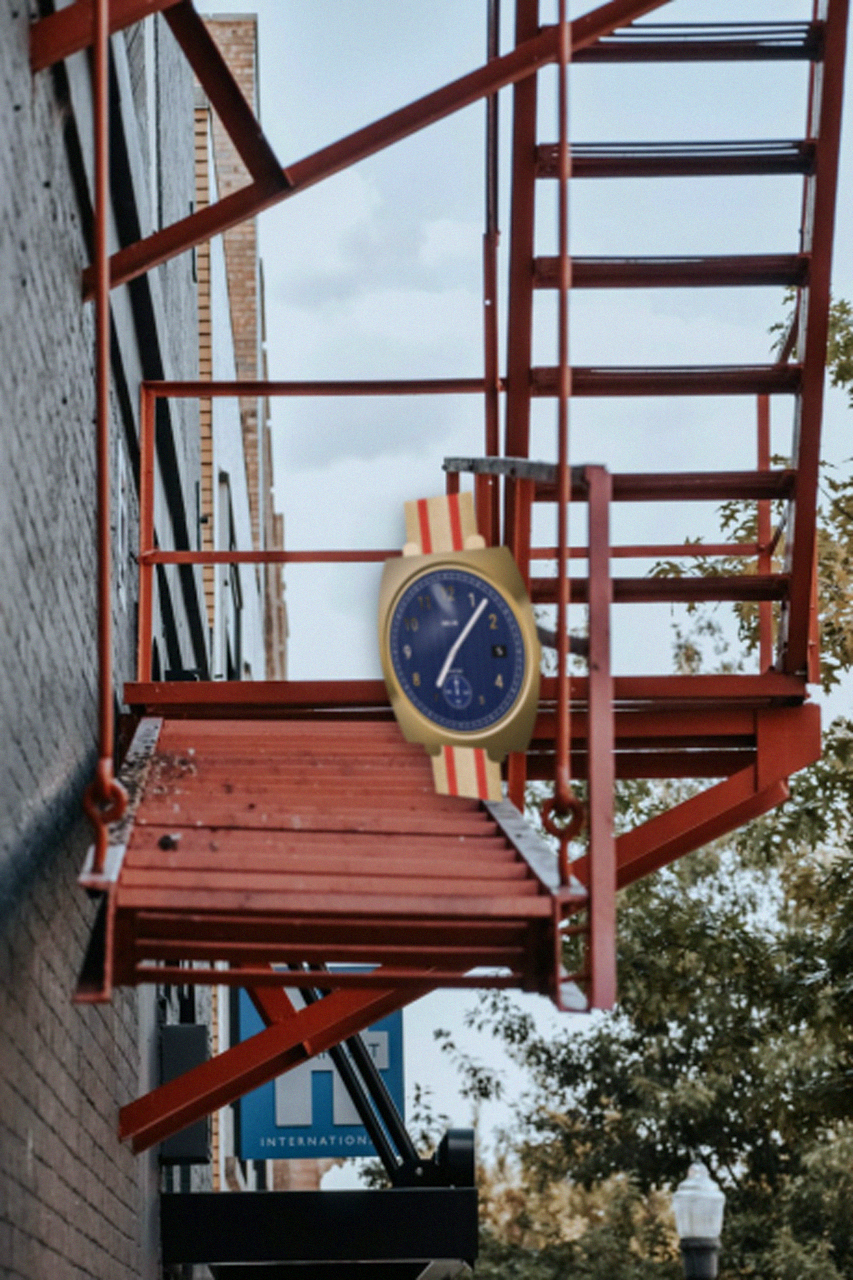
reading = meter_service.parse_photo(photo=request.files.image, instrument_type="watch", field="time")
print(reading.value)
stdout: 7:07
